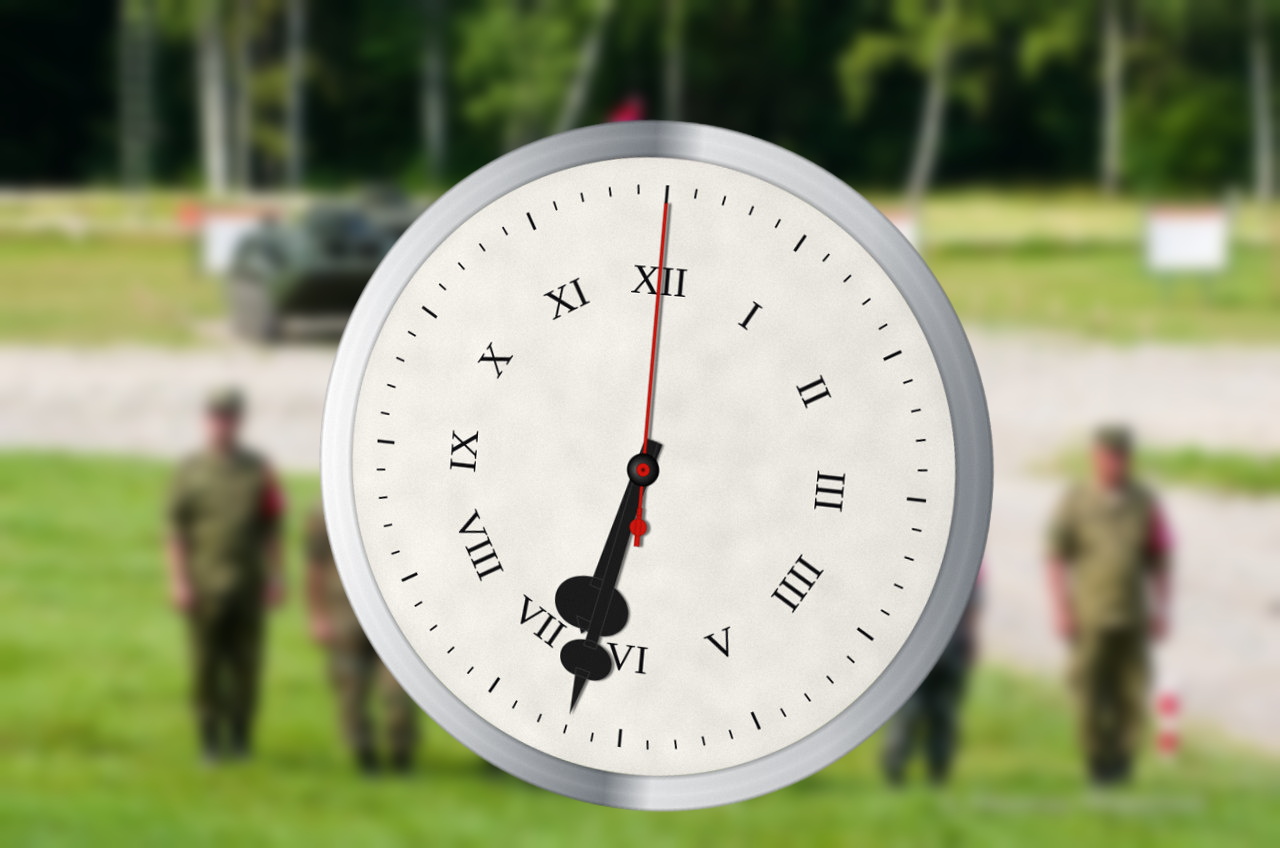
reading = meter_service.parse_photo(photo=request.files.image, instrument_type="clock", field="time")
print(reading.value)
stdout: 6:32:00
